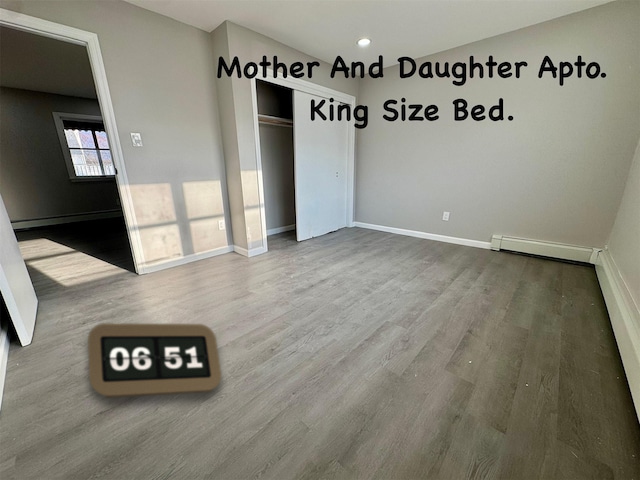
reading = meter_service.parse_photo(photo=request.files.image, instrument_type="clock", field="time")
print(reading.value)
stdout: 6:51
